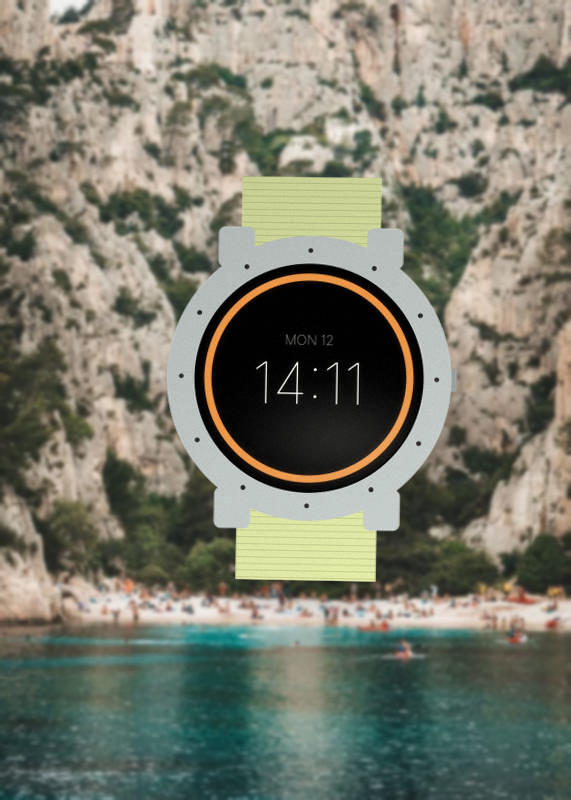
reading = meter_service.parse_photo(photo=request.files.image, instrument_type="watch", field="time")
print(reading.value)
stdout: 14:11
